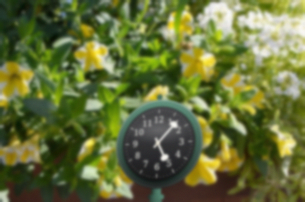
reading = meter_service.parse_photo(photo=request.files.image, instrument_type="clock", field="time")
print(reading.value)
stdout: 5:07
